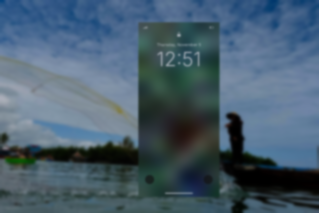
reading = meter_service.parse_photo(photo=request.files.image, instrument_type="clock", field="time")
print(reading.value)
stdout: 12:51
